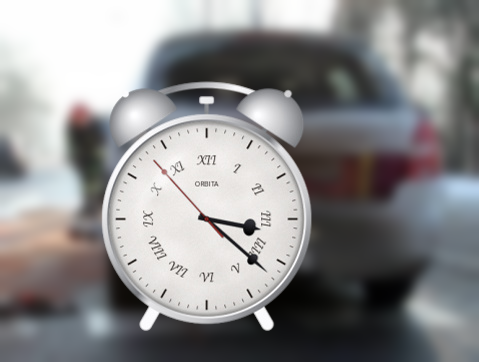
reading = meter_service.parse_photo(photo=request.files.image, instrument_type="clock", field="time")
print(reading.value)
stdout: 3:21:53
